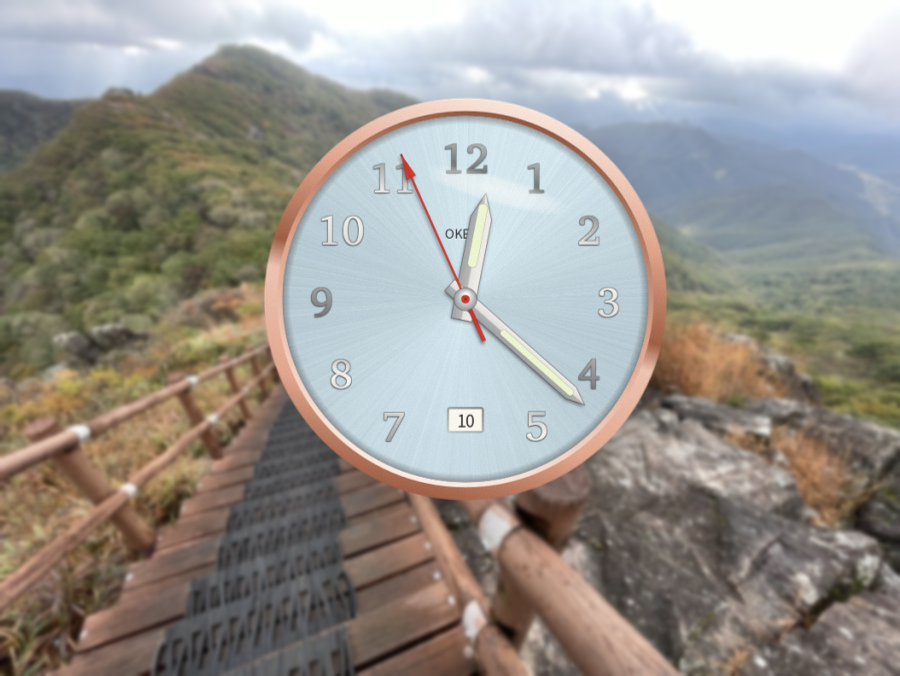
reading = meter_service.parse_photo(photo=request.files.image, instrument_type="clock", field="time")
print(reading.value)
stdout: 12:21:56
